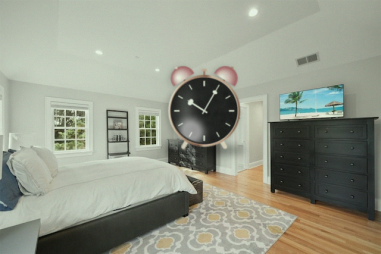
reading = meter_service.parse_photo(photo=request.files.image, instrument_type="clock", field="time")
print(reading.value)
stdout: 10:05
